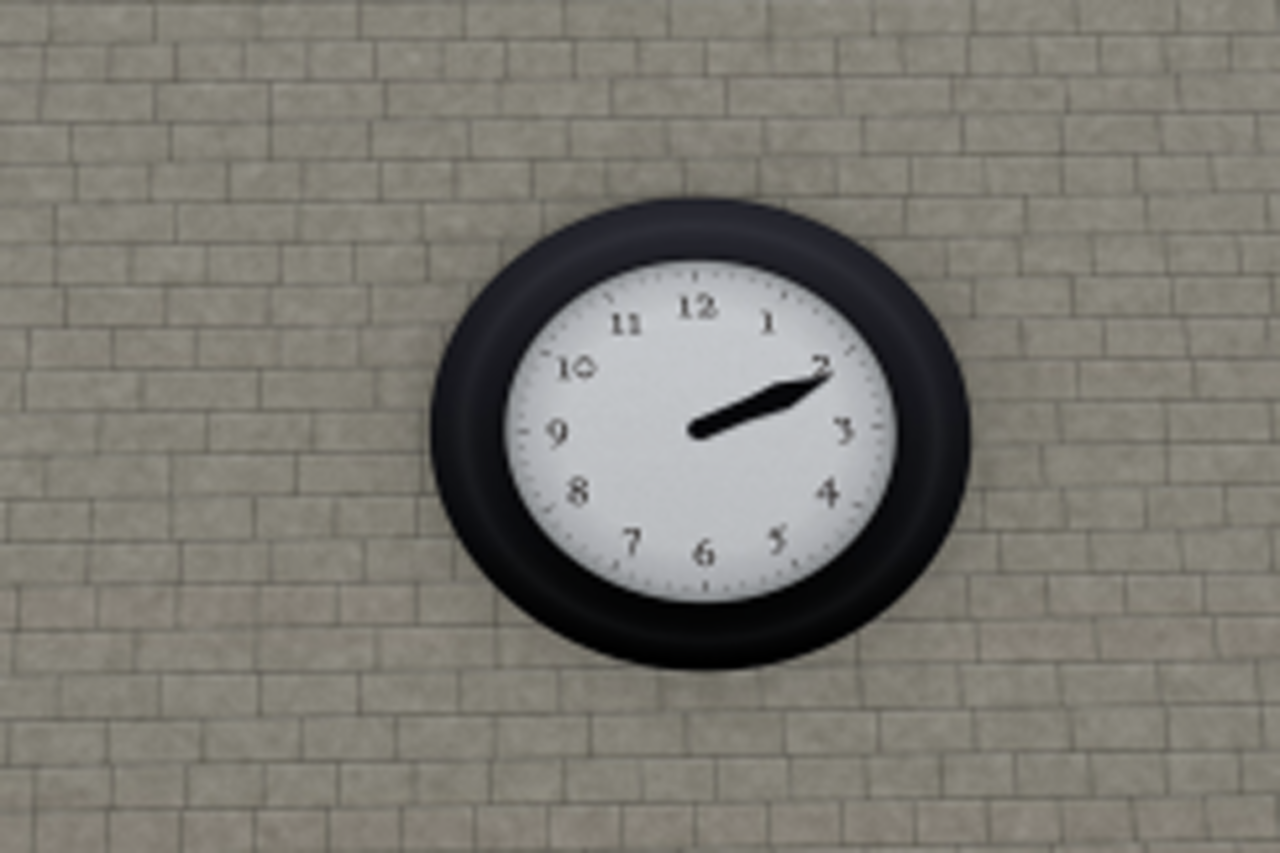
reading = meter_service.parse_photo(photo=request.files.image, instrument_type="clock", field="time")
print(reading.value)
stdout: 2:11
